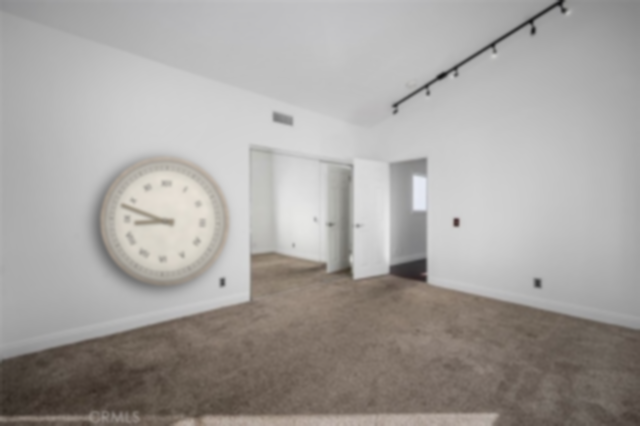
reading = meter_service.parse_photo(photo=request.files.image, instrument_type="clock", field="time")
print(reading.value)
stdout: 8:48
